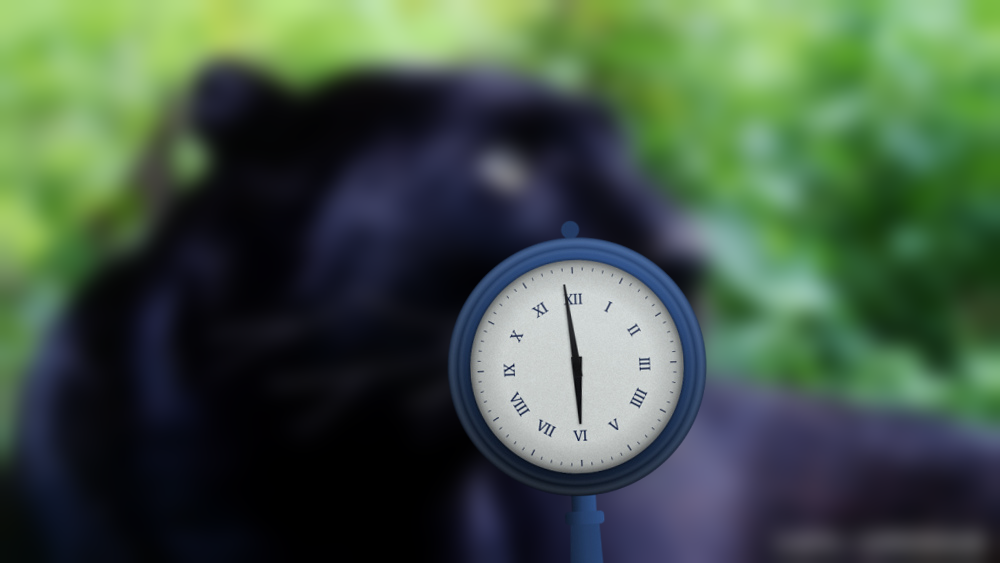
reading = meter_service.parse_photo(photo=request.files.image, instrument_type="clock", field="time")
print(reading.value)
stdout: 5:59
